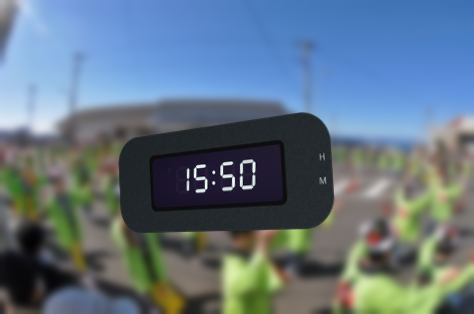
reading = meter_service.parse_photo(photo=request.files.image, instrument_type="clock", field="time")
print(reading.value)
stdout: 15:50
